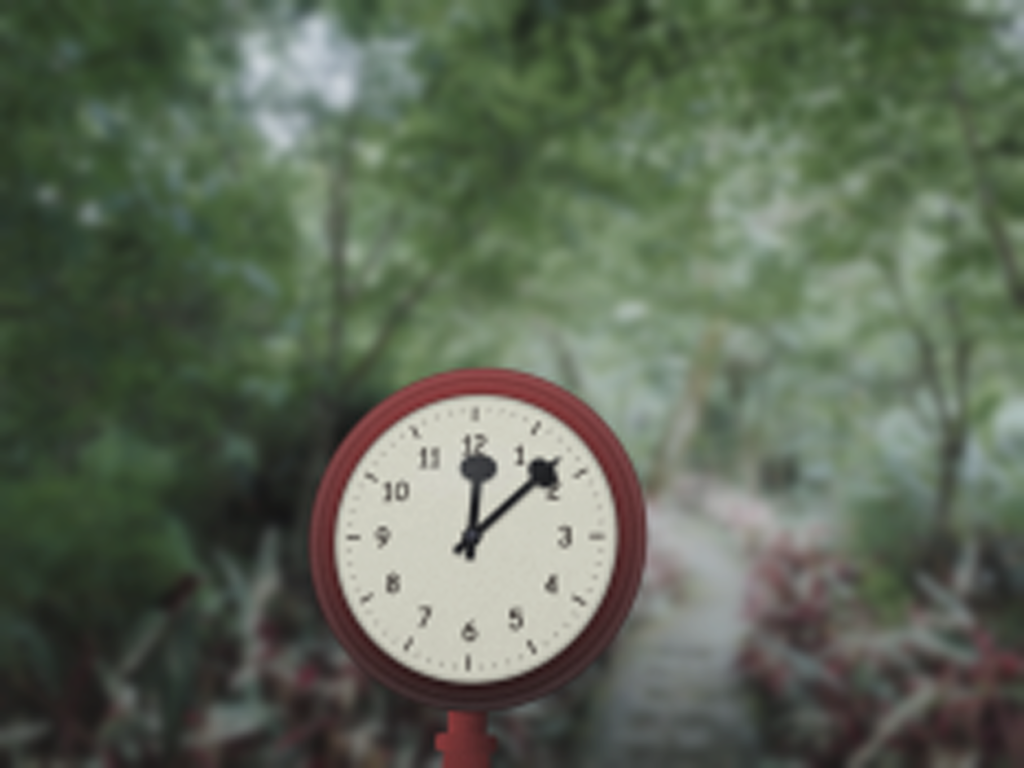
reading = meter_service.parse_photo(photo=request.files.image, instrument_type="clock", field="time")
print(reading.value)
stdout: 12:08
